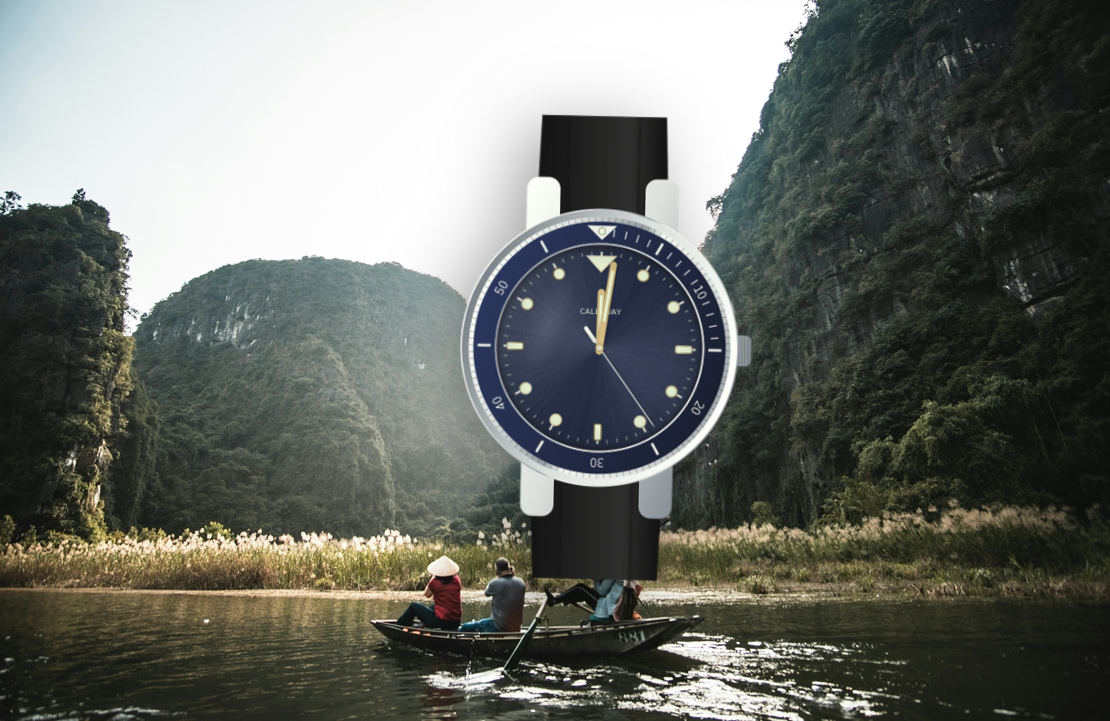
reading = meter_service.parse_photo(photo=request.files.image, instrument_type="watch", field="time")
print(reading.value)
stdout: 12:01:24
